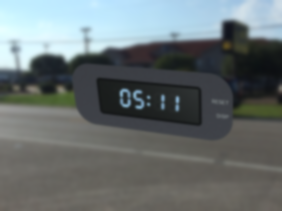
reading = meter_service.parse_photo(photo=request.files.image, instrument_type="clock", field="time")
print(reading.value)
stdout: 5:11
